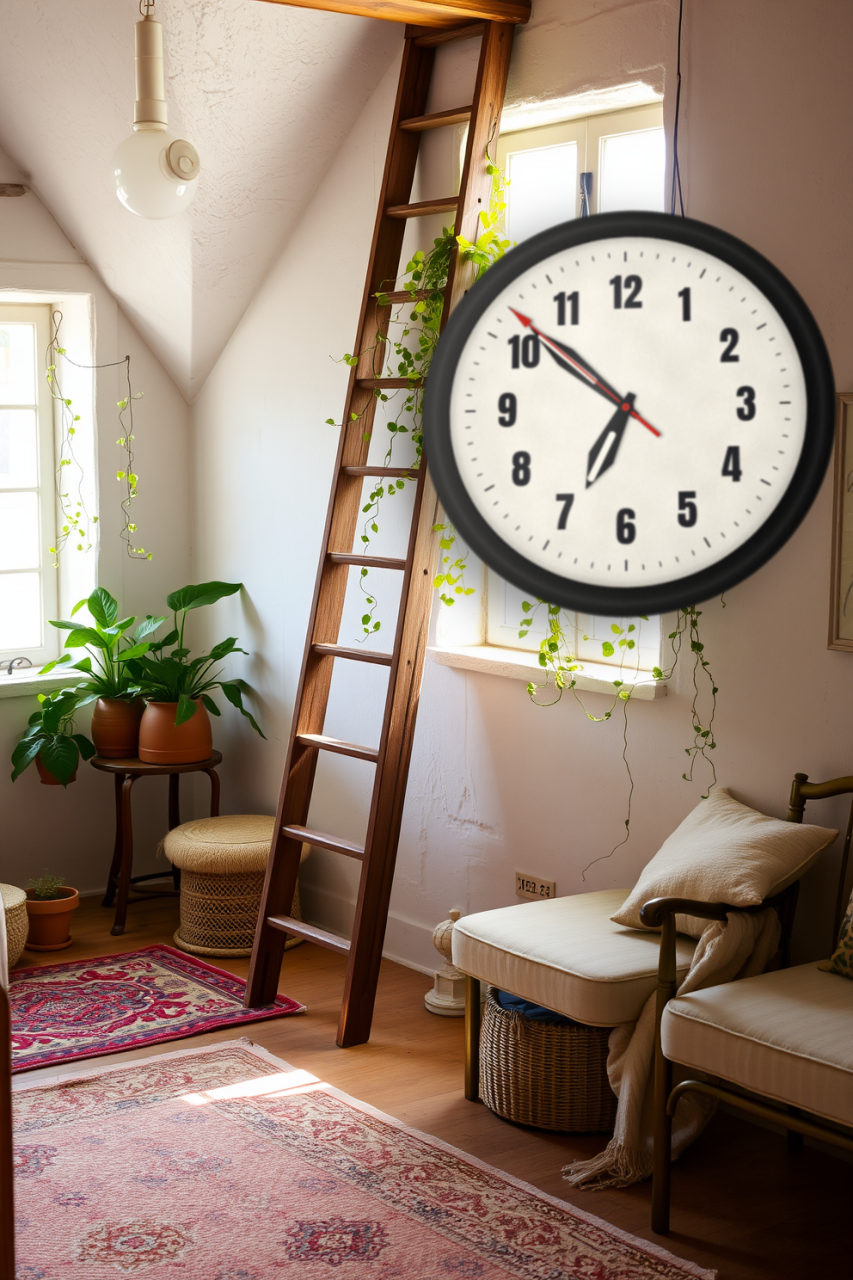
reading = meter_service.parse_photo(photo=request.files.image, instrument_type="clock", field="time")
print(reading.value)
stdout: 6:51:52
